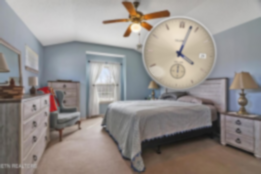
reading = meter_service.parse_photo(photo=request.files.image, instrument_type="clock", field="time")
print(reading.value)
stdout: 4:03
